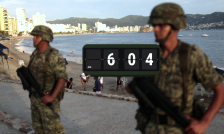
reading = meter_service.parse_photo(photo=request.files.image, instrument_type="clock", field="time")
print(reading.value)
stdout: 6:04
